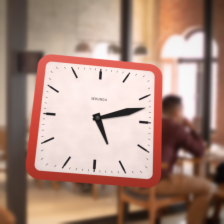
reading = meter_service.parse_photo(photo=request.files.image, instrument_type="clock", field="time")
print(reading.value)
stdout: 5:12
